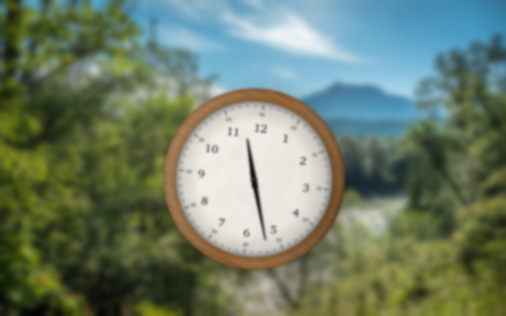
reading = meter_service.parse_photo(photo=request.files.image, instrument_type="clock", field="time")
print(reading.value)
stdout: 11:27
